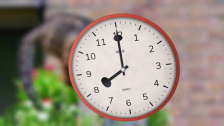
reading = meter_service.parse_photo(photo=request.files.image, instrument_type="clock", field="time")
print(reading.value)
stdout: 8:00
